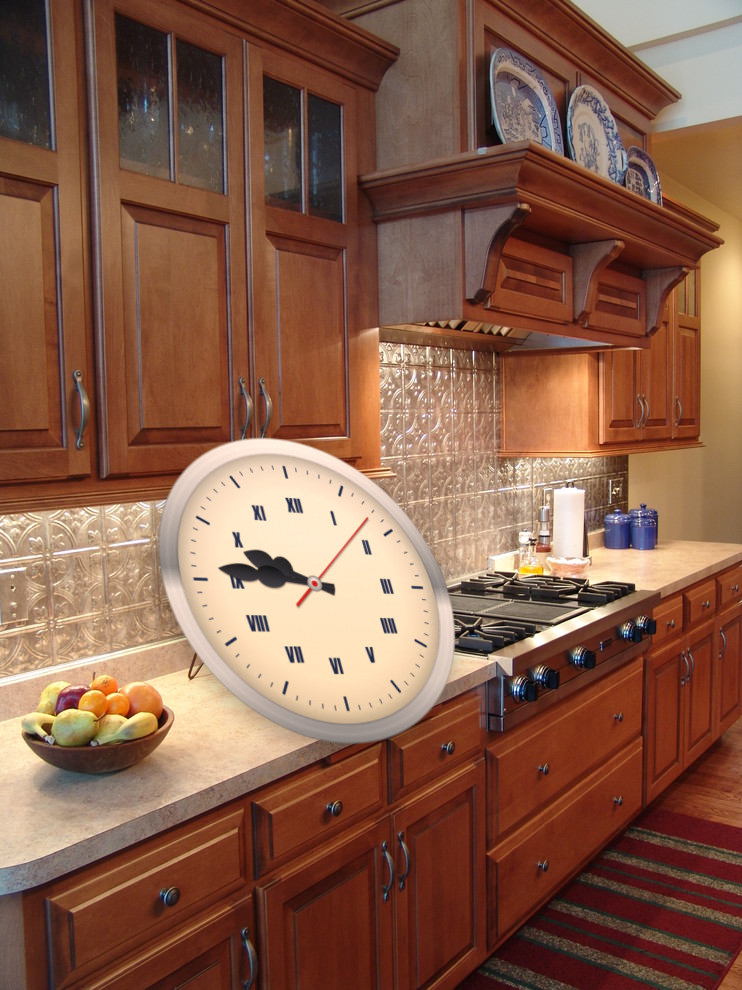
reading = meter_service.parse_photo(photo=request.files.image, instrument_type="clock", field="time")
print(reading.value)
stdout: 9:46:08
